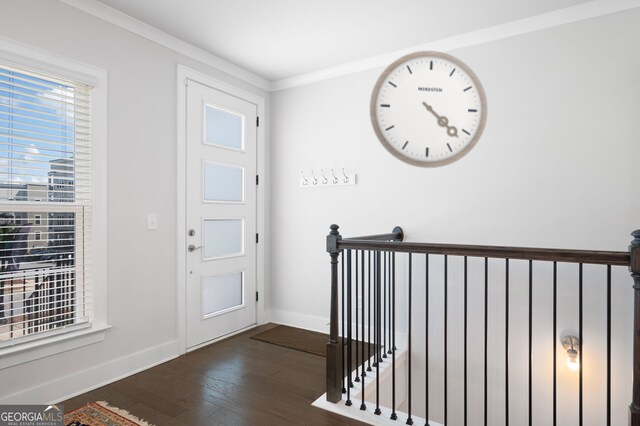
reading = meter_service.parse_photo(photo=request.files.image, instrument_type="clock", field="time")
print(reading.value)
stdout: 4:22
